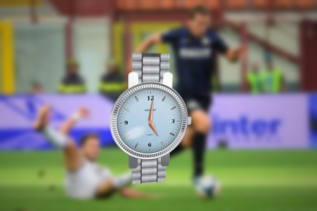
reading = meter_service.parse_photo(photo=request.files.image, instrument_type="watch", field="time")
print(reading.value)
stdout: 5:01
